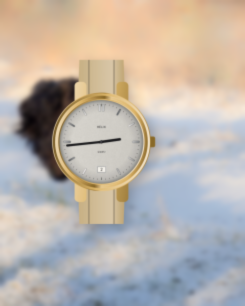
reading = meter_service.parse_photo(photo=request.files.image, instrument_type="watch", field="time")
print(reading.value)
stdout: 2:44
